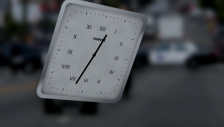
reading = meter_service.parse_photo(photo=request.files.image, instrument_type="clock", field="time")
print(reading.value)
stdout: 12:33
